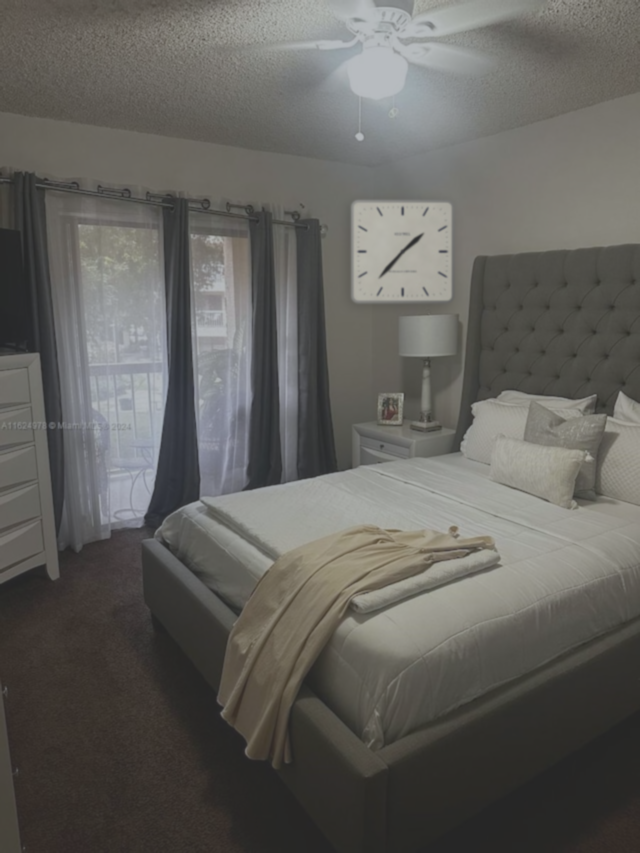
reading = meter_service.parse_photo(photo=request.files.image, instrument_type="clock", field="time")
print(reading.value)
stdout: 1:37
